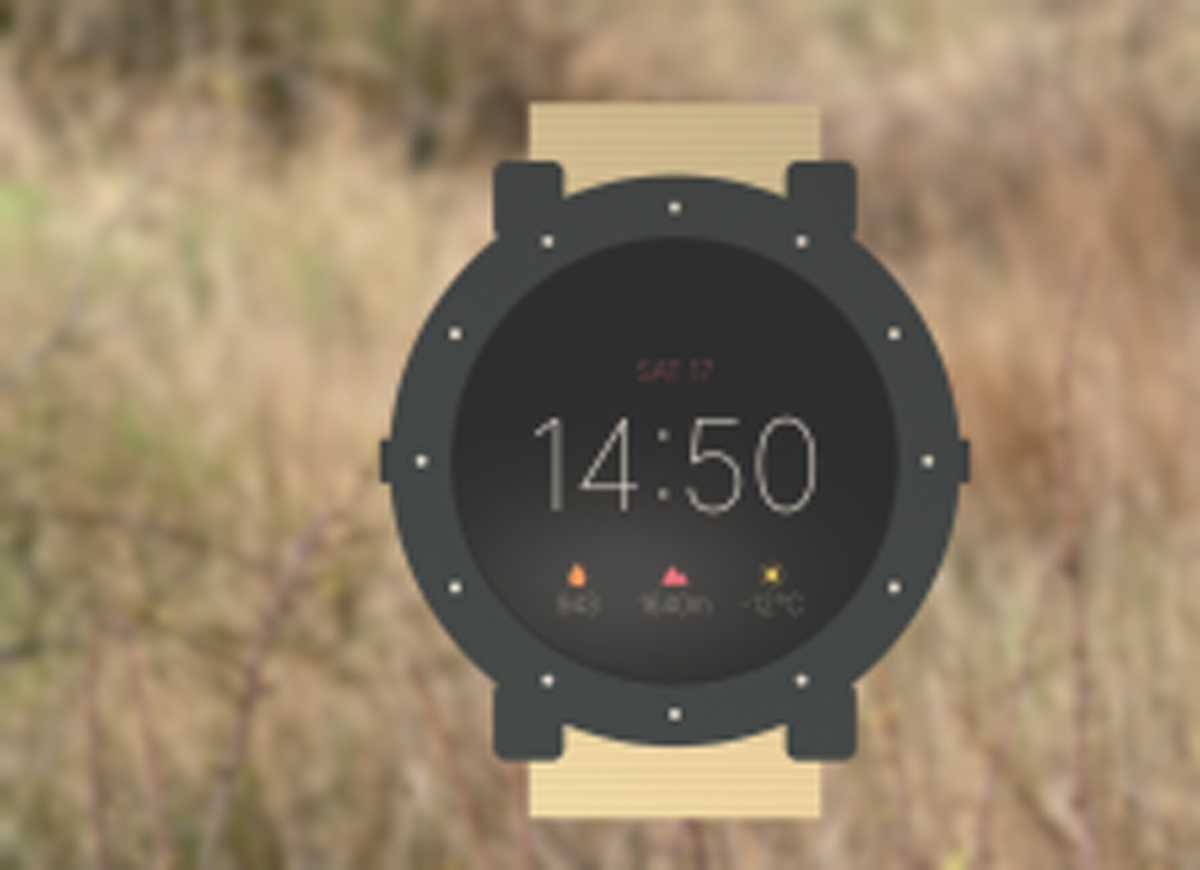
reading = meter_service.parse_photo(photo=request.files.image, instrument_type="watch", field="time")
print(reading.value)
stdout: 14:50
